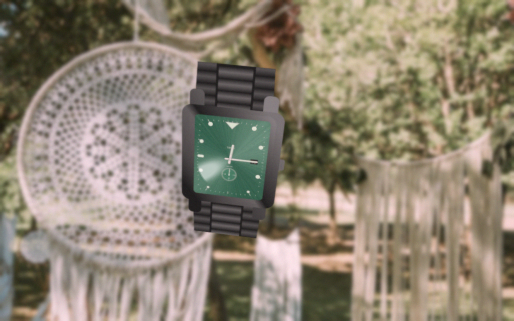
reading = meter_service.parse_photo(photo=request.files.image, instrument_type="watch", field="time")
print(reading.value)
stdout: 12:15
